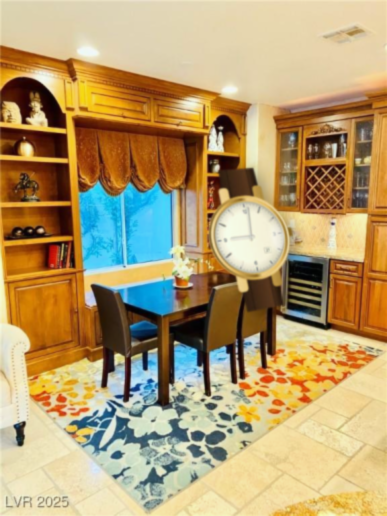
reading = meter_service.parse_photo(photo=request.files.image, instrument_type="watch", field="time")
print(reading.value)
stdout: 9:01
